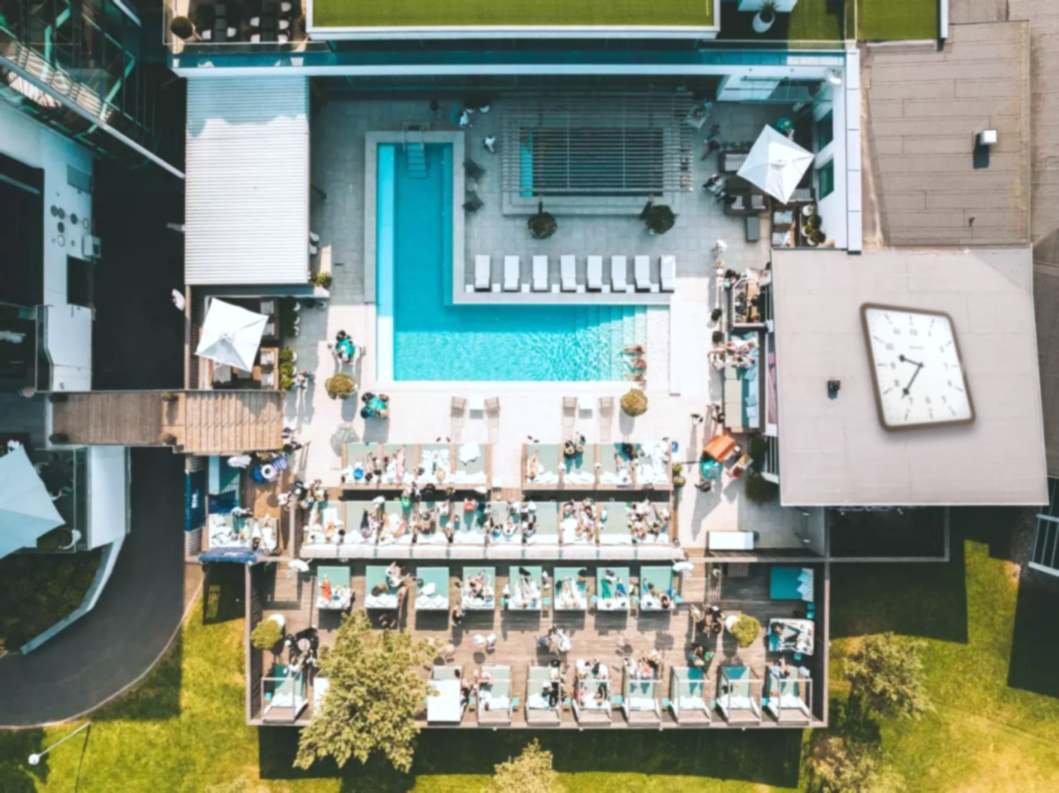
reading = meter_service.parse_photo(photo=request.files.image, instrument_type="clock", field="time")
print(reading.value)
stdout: 9:37
